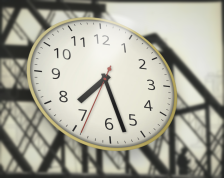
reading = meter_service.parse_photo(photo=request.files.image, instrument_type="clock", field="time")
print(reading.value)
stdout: 7:27:34
